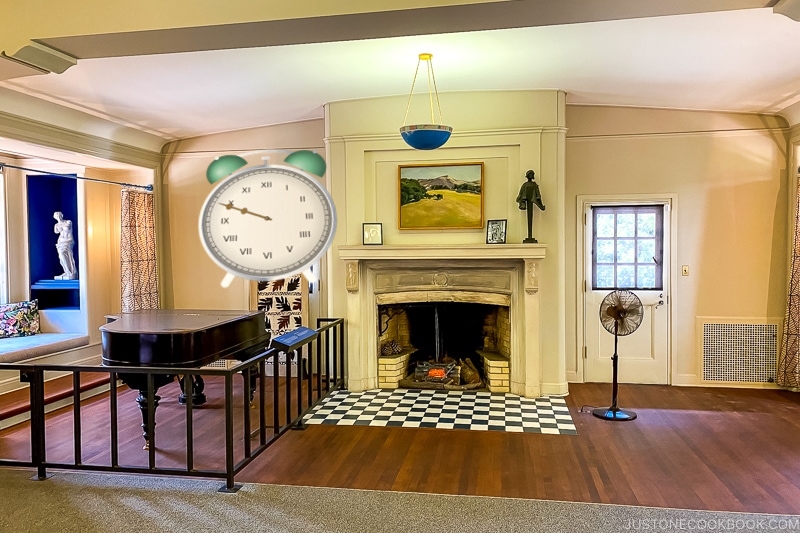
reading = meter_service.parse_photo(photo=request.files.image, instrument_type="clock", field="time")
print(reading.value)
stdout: 9:49
